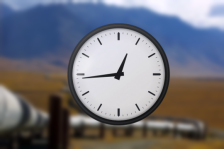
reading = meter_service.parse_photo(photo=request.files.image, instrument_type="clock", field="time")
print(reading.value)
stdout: 12:44
